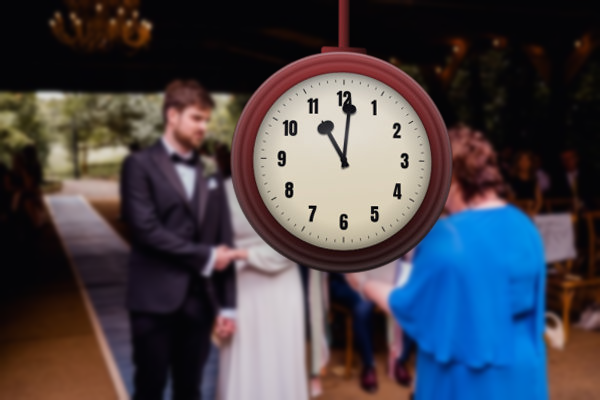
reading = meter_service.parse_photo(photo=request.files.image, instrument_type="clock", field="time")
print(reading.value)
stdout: 11:01
